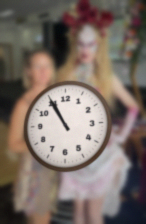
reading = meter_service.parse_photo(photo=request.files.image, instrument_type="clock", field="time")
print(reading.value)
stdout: 10:55
